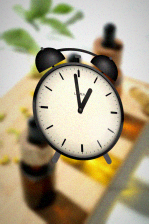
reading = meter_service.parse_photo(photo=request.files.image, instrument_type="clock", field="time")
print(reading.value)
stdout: 12:59
